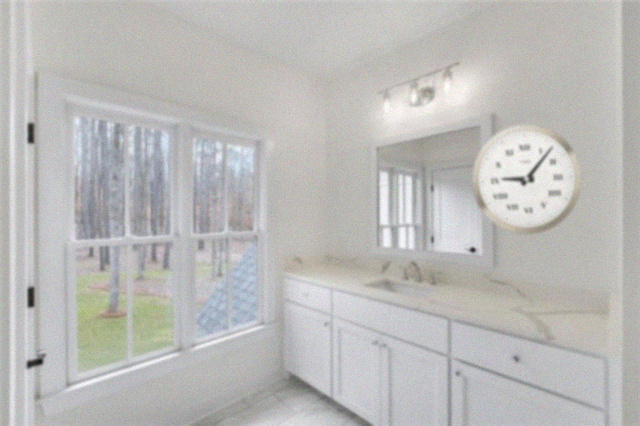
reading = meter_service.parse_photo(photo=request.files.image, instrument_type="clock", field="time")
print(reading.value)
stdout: 9:07
